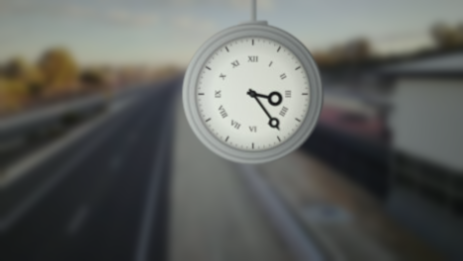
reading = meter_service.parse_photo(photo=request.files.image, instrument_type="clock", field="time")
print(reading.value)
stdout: 3:24
